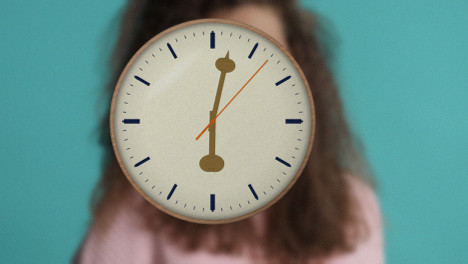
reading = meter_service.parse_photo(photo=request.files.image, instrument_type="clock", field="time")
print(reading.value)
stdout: 6:02:07
